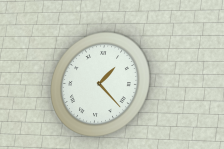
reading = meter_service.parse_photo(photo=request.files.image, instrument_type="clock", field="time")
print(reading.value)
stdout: 1:22
